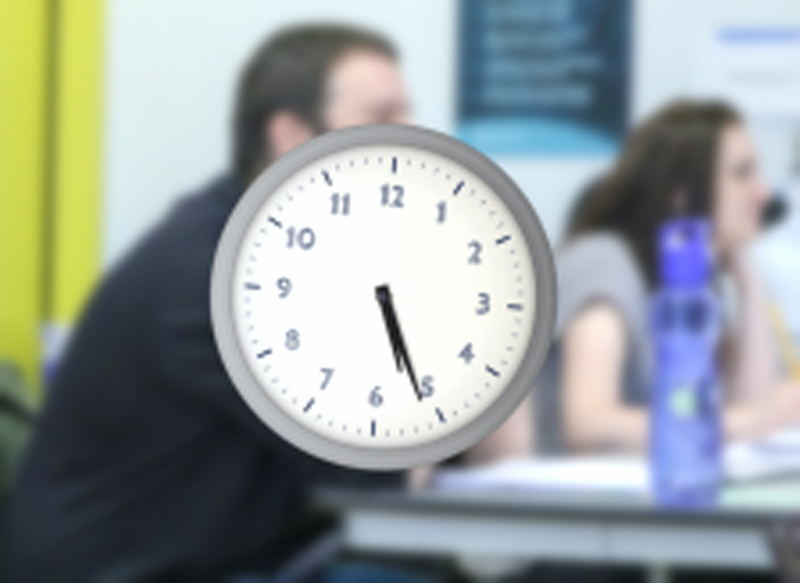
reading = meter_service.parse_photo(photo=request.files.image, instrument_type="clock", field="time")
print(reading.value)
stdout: 5:26
